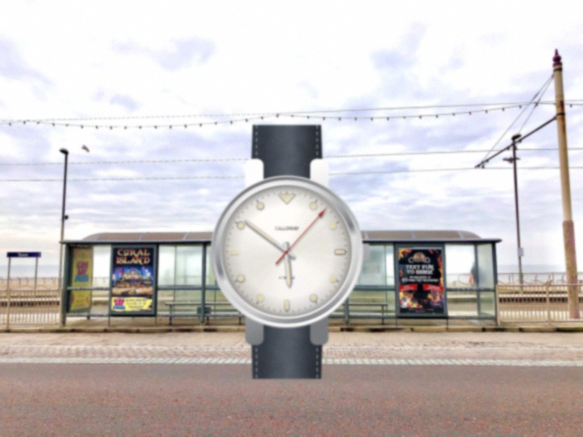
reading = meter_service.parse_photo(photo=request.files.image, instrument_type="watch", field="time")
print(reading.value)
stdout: 5:51:07
